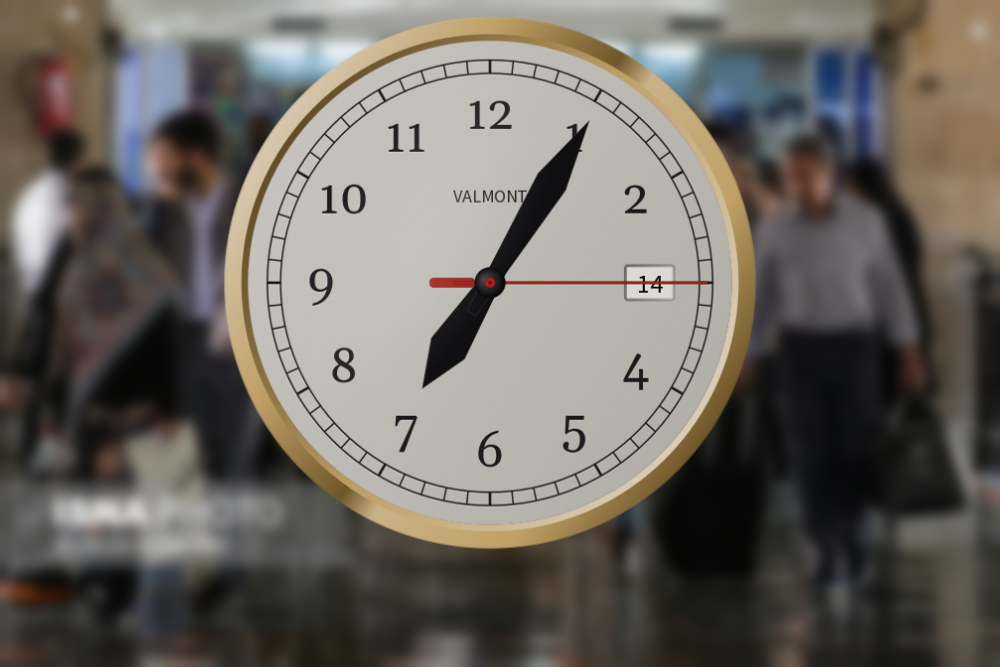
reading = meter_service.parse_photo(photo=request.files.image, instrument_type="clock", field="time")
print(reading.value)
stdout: 7:05:15
